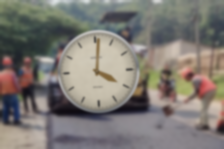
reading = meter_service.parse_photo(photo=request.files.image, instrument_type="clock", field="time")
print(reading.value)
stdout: 4:01
